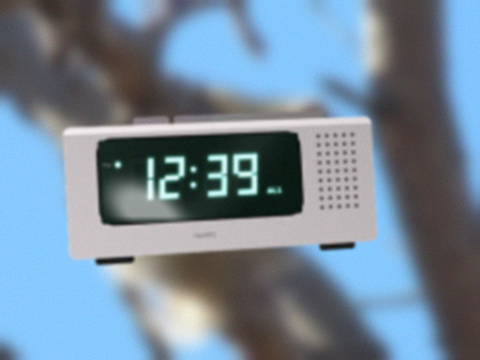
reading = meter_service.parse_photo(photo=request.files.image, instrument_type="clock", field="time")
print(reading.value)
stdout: 12:39
